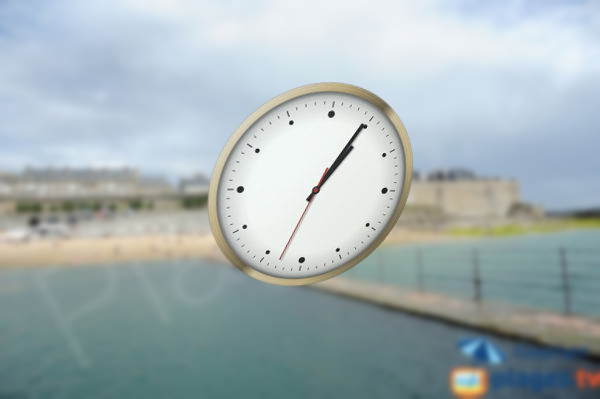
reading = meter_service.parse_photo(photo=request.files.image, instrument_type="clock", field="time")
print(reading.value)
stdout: 1:04:33
